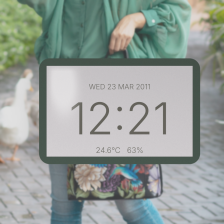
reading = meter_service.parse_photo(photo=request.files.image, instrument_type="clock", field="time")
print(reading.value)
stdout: 12:21
